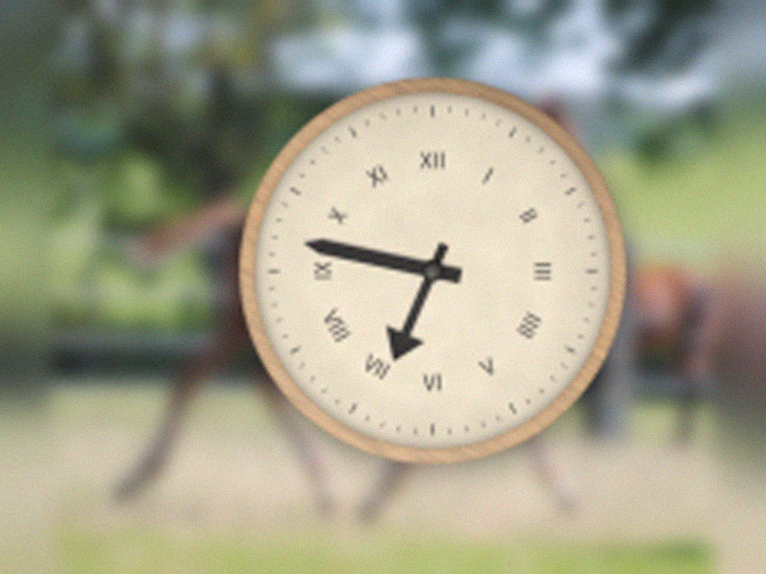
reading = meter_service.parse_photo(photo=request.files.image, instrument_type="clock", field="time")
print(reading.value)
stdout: 6:47
